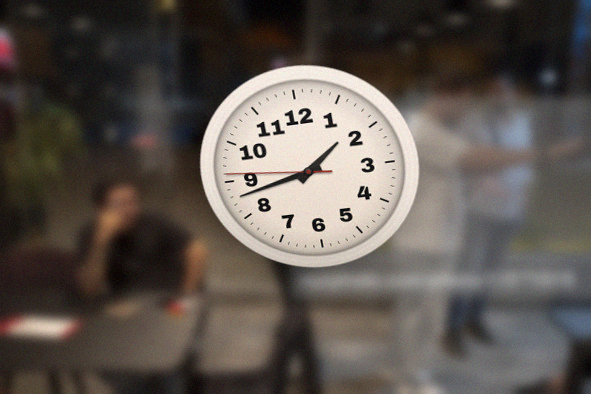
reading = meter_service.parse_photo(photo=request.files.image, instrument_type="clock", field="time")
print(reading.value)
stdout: 1:42:46
